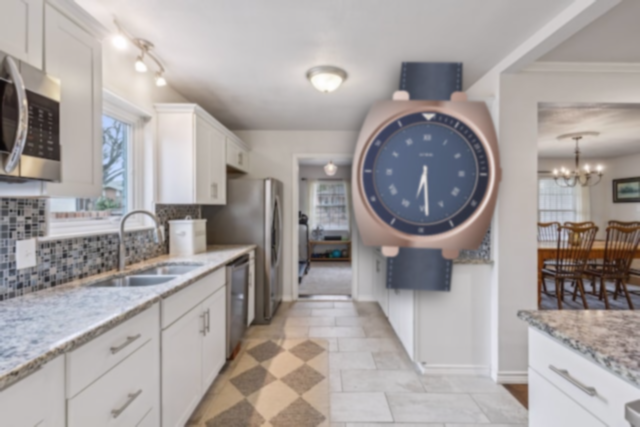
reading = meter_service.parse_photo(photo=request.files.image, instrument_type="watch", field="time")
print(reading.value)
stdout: 6:29
